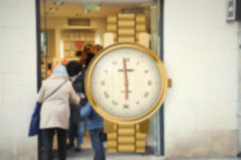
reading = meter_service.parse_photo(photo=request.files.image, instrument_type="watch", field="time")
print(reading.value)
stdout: 5:59
